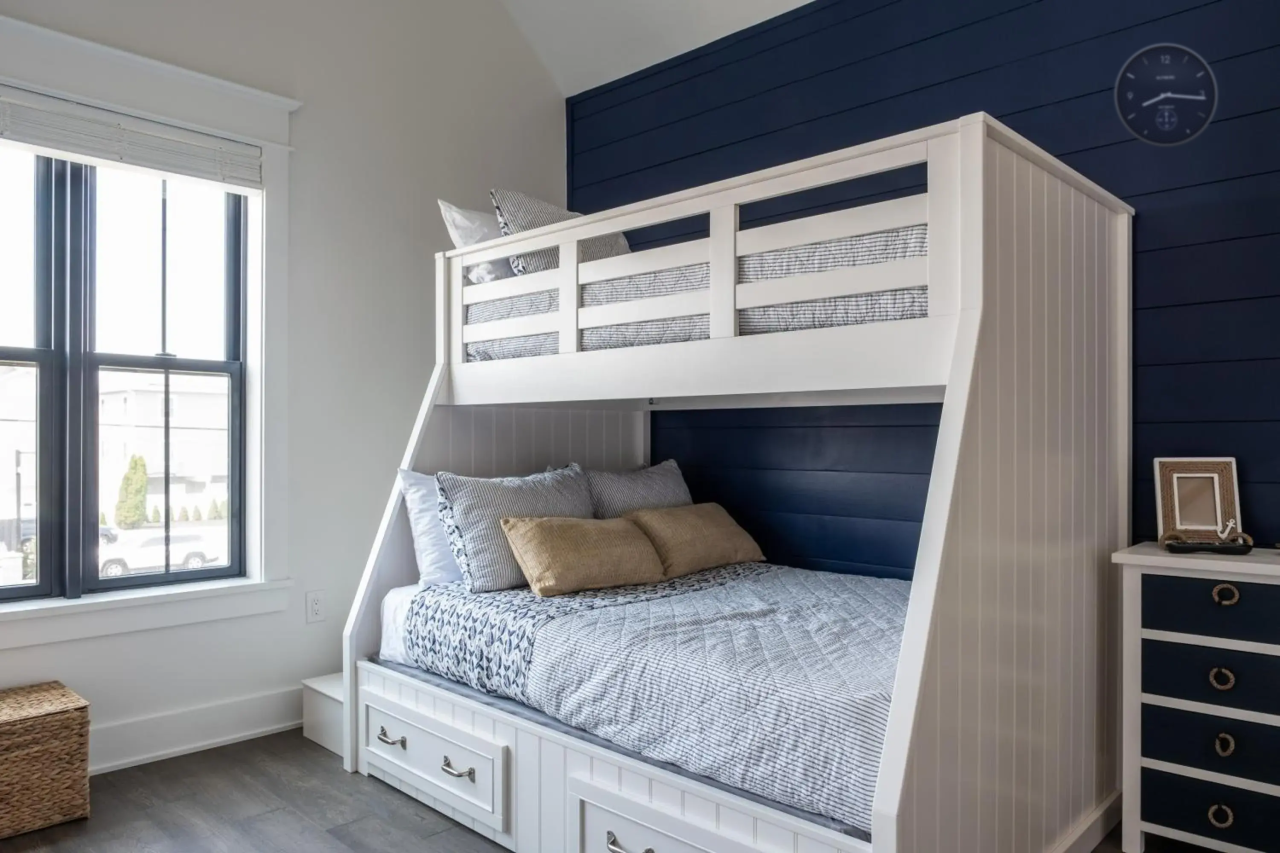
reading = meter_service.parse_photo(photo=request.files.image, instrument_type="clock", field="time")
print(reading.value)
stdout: 8:16
